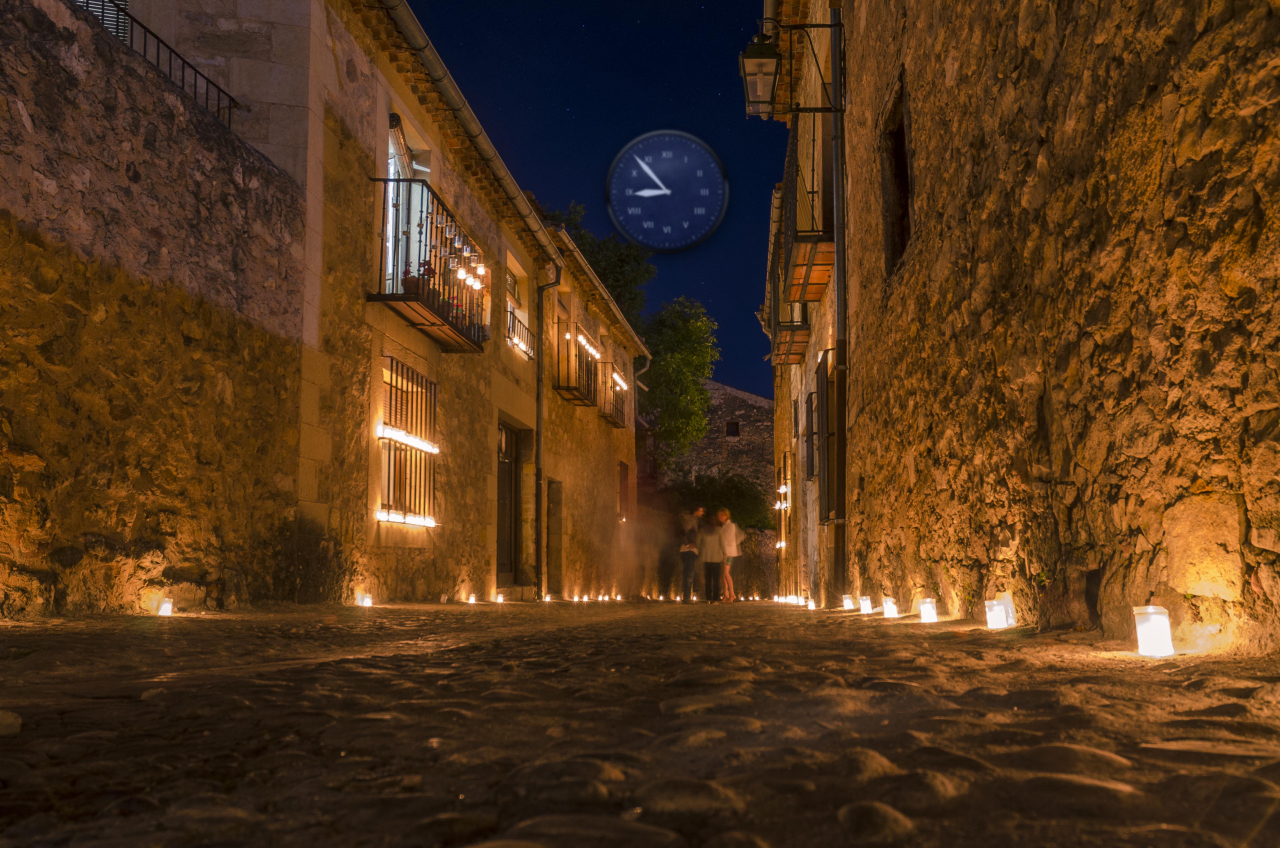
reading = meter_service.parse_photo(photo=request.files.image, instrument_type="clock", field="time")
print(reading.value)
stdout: 8:53
